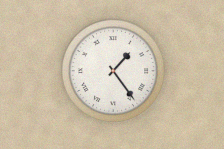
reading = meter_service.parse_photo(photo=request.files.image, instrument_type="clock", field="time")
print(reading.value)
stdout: 1:24
